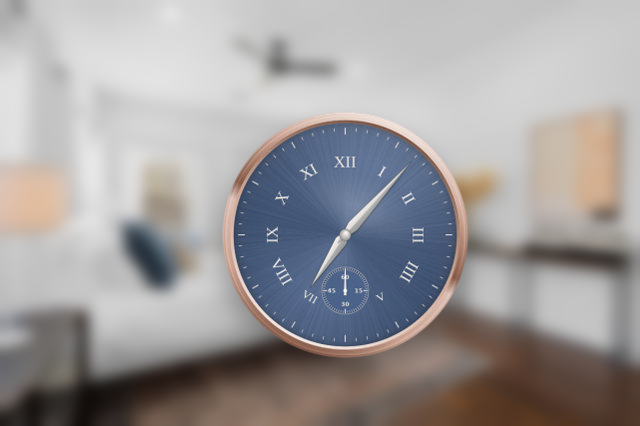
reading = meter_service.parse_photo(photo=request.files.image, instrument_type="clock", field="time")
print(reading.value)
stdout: 7:07
